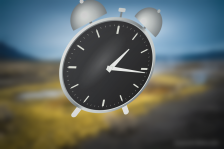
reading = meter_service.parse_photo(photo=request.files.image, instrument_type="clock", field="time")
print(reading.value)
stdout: 1:16
